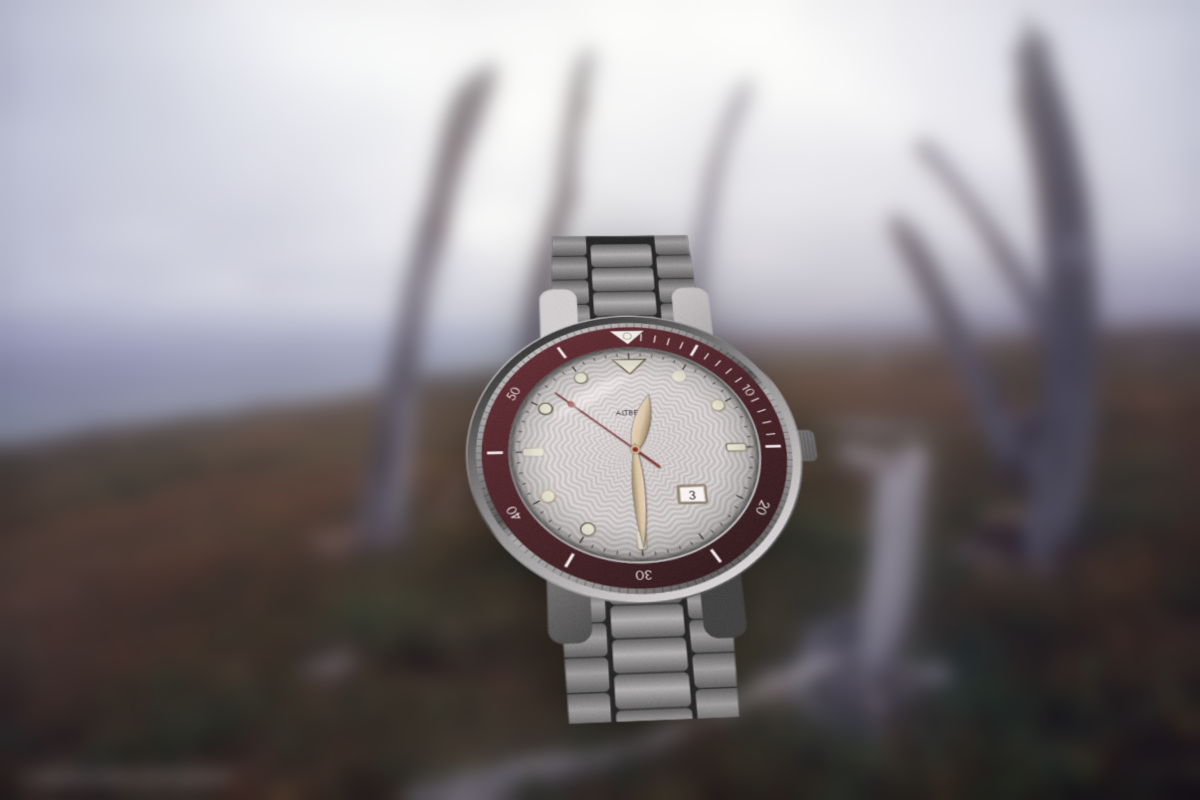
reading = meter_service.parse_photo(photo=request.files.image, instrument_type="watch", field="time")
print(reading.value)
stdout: 12:29:52
